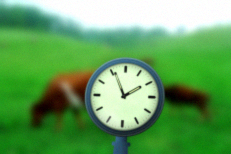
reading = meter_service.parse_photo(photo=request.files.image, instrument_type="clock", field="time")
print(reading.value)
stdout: 1:56
